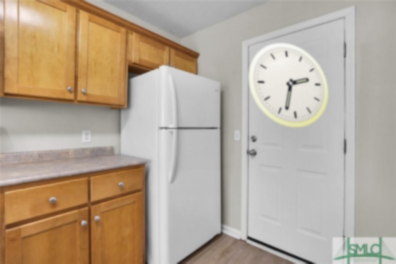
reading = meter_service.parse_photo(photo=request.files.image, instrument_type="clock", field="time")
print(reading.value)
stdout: 2:33
